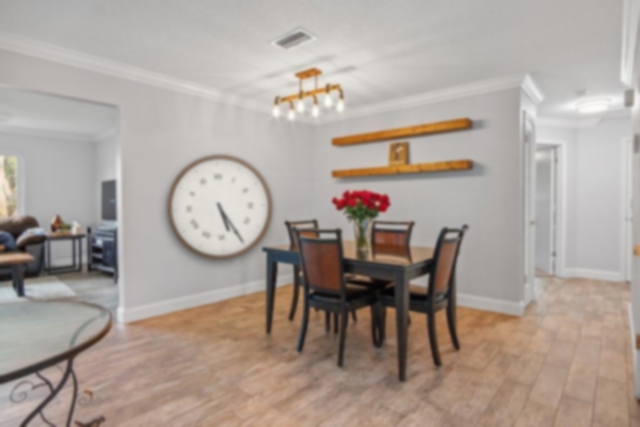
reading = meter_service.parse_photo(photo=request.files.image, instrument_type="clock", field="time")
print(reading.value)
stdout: 5:25
